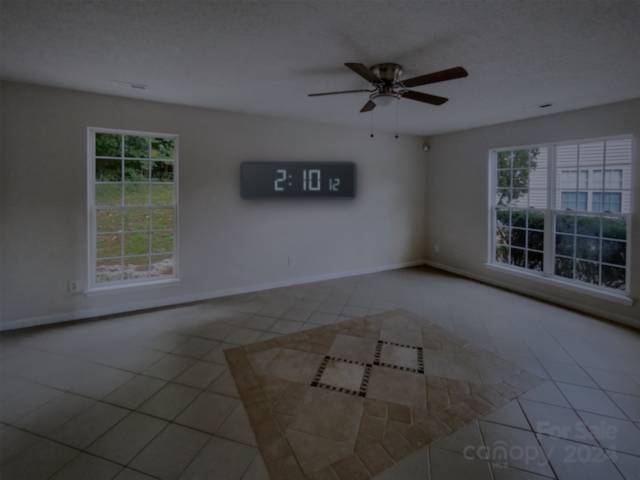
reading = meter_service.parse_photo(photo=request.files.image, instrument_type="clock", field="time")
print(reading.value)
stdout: 2:10:12
